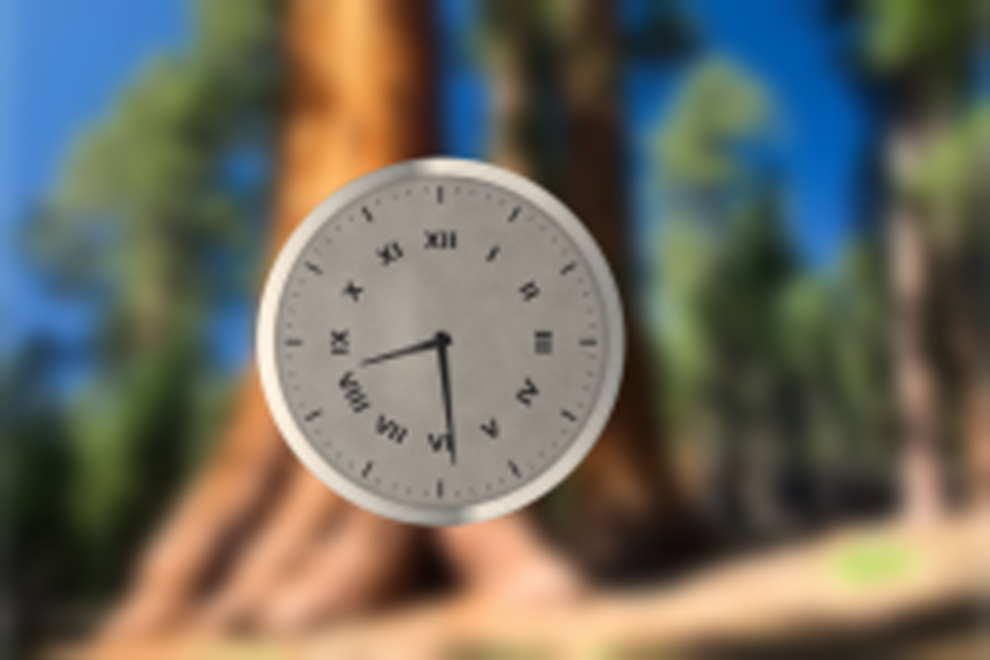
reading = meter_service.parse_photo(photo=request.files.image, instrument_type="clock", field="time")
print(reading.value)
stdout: 8:29
